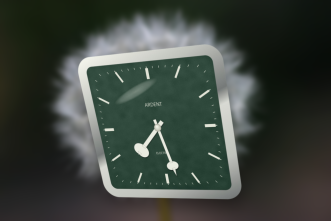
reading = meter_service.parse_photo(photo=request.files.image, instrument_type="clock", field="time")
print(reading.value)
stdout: 7:28
